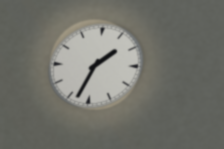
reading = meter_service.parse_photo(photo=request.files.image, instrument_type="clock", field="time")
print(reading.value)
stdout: 1:33
